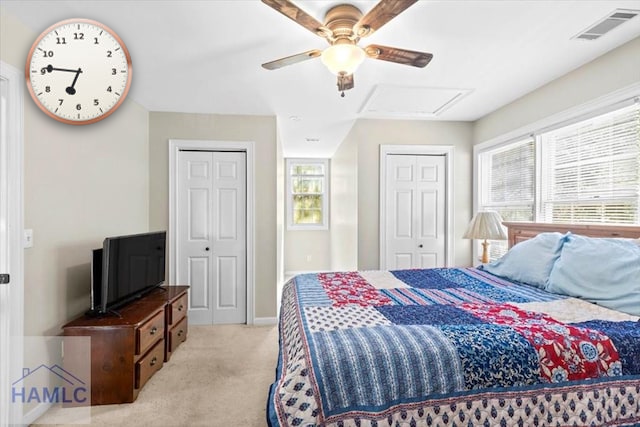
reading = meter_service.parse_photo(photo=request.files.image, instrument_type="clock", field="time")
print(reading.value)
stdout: 6:46
